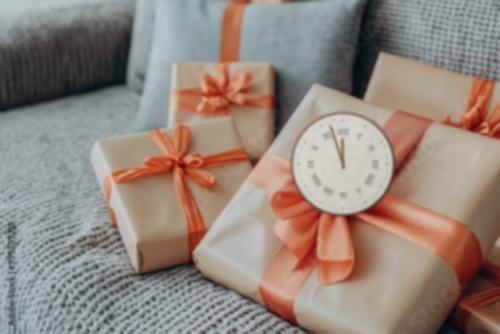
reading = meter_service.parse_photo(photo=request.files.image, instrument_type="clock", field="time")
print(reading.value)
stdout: 11:57
